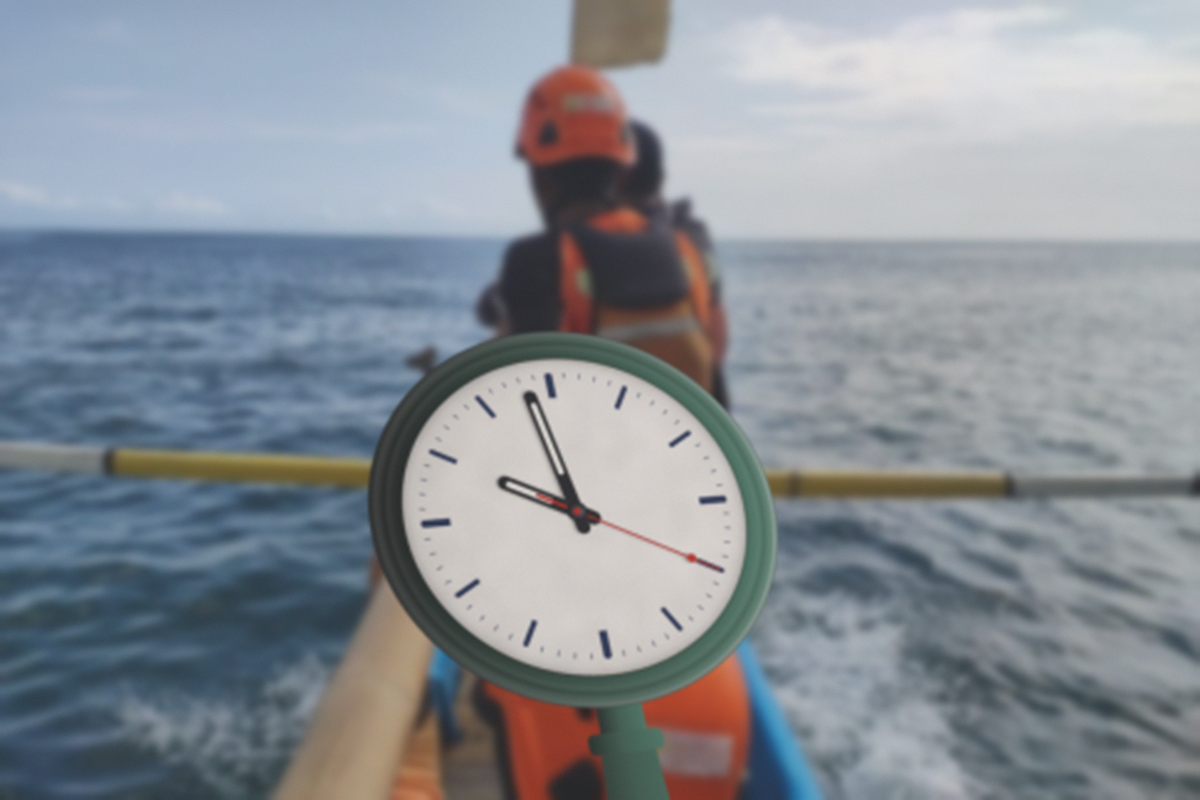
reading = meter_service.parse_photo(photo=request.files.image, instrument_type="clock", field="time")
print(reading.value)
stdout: 9:58:20
